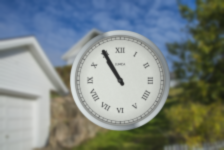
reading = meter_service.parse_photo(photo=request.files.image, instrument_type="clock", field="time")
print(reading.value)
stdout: 10:55
